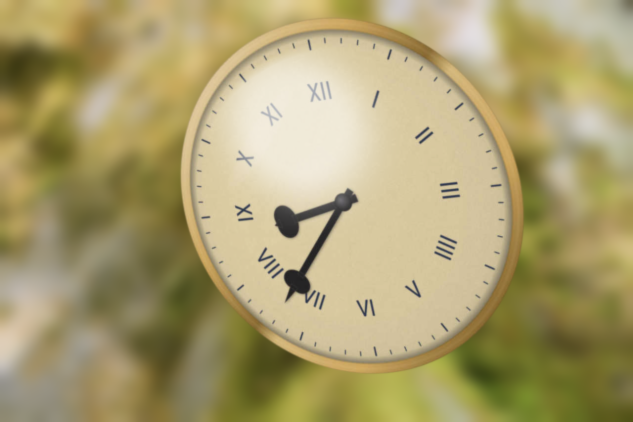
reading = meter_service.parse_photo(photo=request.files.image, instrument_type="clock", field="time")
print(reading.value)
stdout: 8:37
